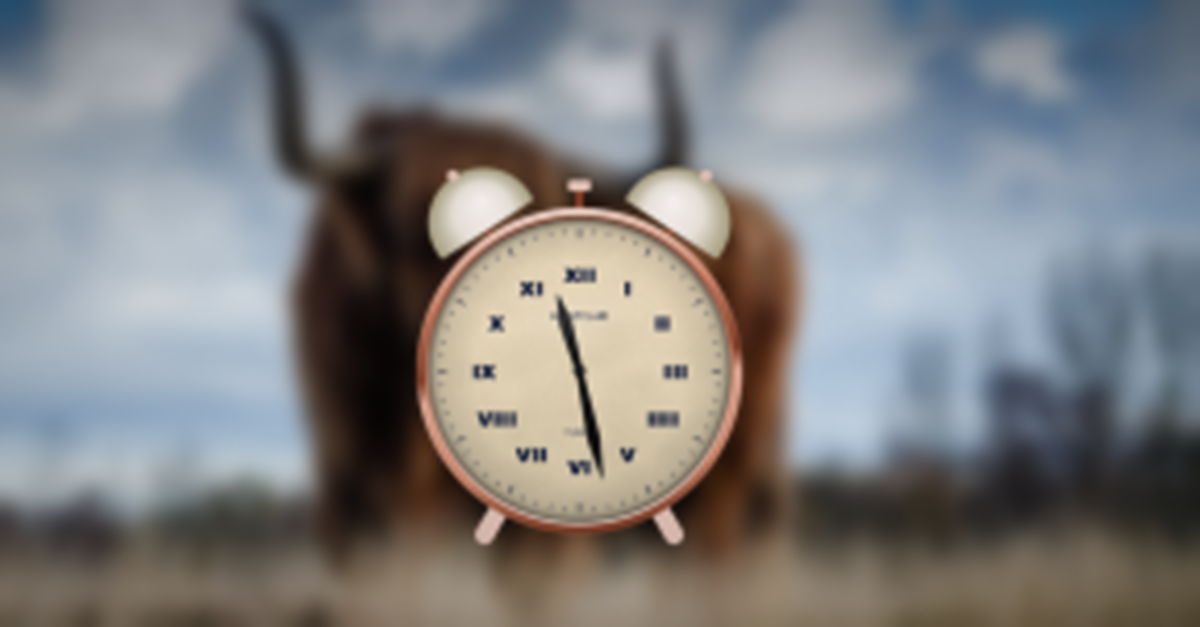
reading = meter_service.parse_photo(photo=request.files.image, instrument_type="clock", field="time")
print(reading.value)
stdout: 11:28
